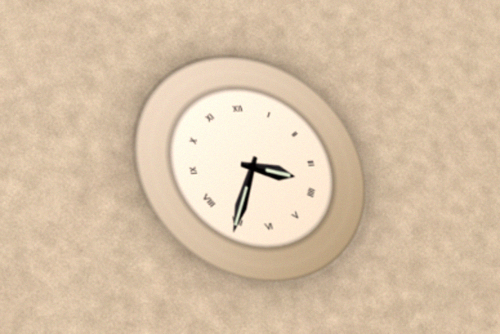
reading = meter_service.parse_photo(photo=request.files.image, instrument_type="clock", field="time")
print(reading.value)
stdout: 3:35
